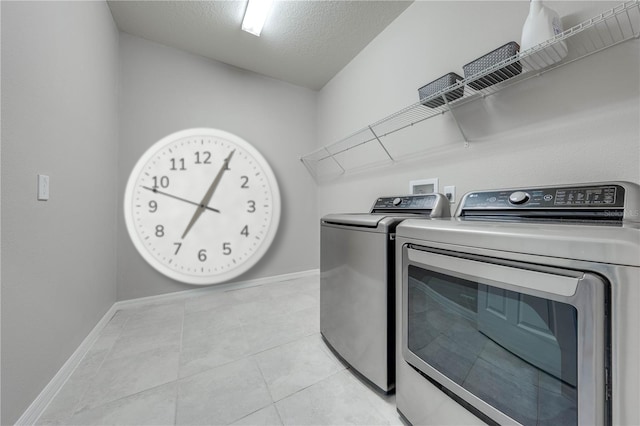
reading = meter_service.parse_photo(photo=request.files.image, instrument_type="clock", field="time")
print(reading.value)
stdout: 7:04:48
